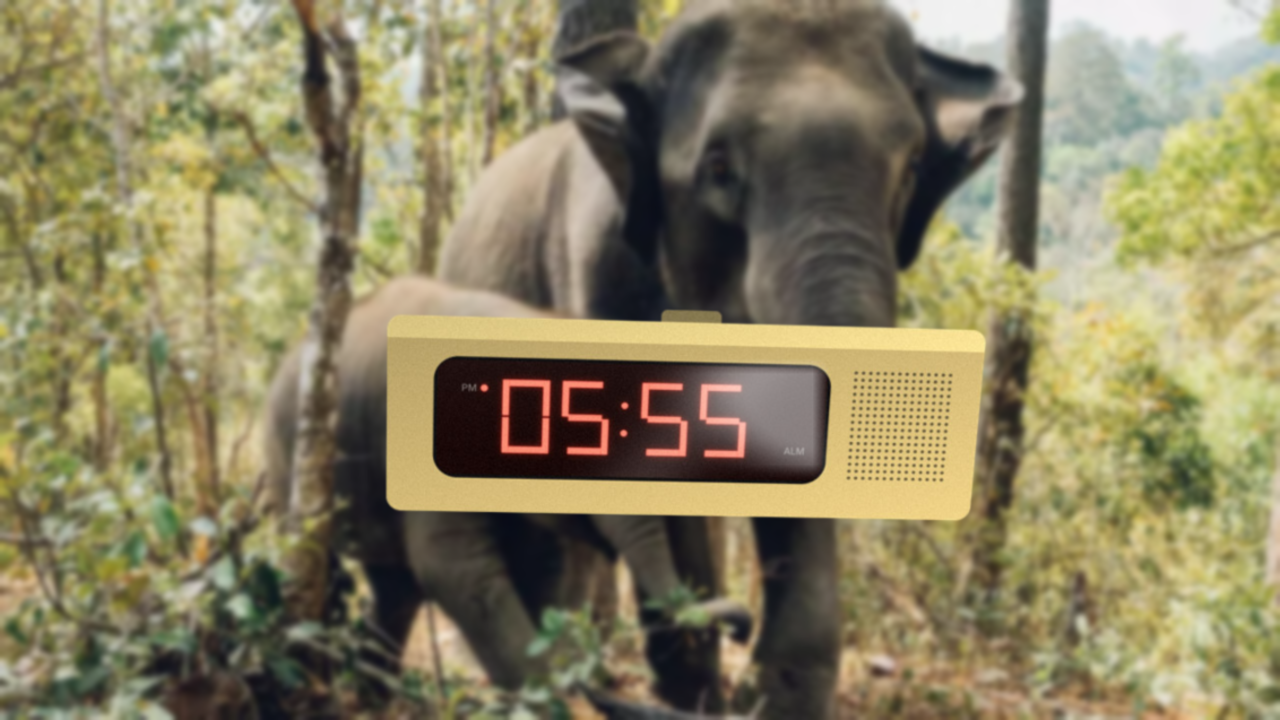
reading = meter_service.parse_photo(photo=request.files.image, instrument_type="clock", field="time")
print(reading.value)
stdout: 5:55
